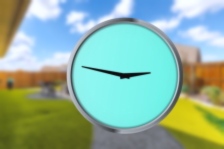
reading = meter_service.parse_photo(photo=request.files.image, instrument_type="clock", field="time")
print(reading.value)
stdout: 2:47
